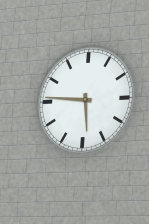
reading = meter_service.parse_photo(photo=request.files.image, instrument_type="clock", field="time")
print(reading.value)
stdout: 5:46
